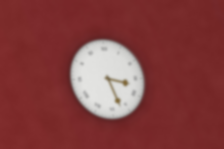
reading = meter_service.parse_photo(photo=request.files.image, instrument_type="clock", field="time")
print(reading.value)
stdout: 3:27
